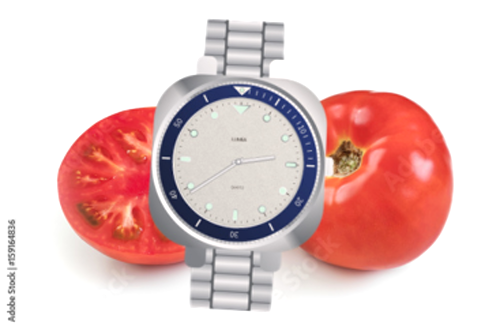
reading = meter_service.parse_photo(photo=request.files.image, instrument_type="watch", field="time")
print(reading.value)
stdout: 2:39
